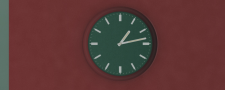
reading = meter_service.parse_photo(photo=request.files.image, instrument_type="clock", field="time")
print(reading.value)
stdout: 1:13
